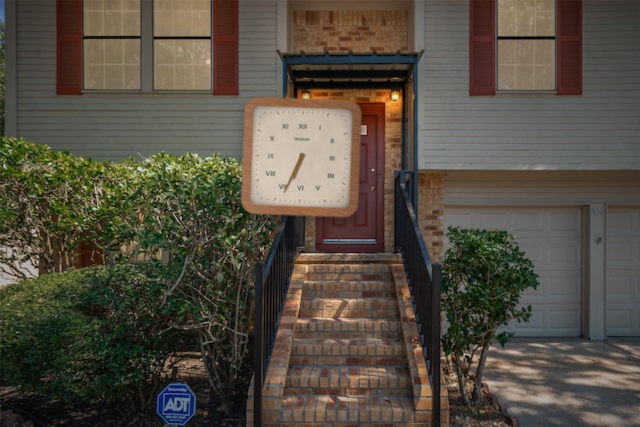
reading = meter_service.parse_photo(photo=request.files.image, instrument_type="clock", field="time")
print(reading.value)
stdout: 6:34
